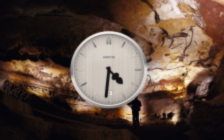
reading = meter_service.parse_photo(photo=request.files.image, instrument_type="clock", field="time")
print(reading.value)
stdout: 4:31
